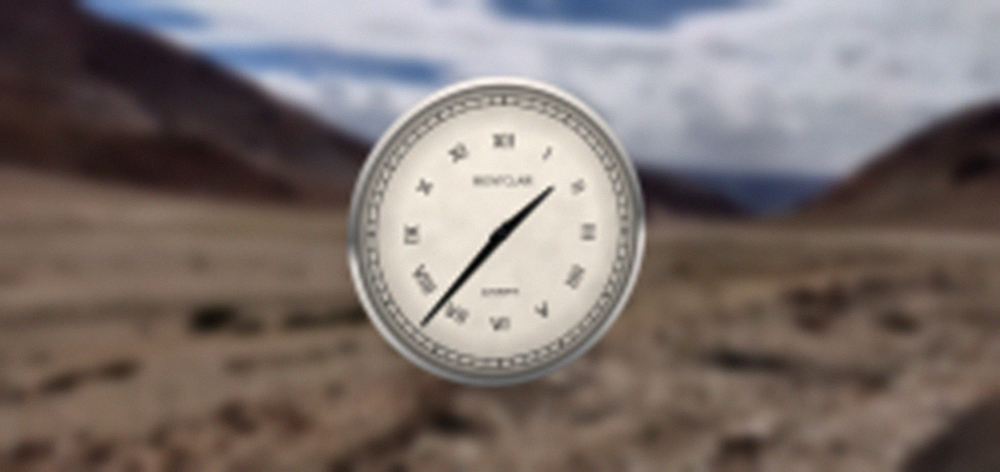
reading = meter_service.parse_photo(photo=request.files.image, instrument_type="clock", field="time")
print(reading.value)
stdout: 1:37
